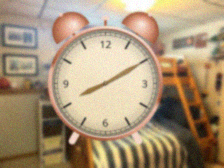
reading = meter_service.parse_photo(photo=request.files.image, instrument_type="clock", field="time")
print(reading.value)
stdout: 8:10
